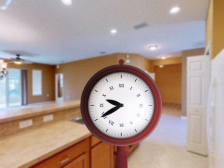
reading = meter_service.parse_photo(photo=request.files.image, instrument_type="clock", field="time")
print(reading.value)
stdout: 9:40
